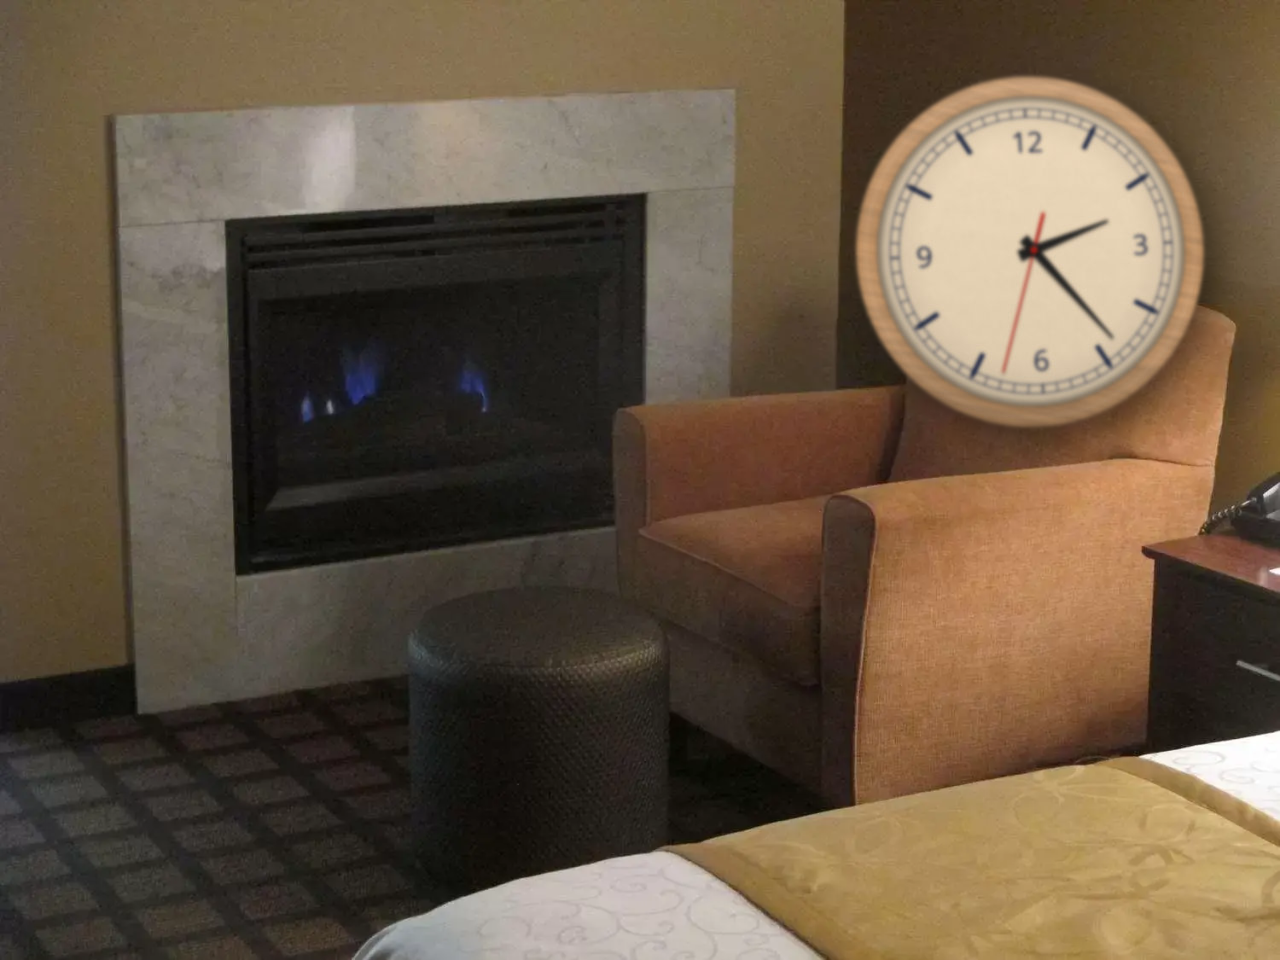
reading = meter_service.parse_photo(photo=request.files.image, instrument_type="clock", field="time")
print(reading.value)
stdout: 2:23:33
